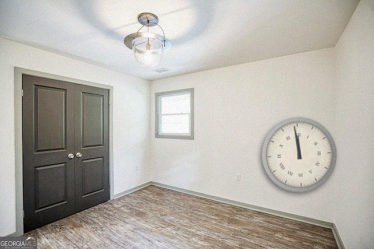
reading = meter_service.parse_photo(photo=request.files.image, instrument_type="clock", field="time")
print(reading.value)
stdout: 11:59
